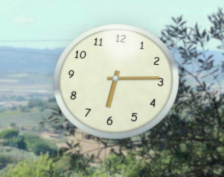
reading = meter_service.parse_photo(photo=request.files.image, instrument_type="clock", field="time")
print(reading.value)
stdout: 6:14
